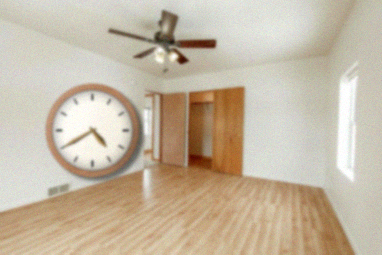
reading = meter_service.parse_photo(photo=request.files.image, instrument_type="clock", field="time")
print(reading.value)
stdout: 4:40
